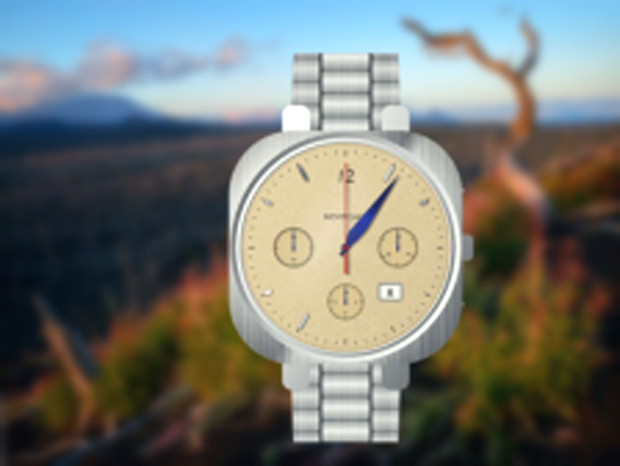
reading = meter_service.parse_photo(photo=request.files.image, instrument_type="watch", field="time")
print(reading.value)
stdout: 1:06
